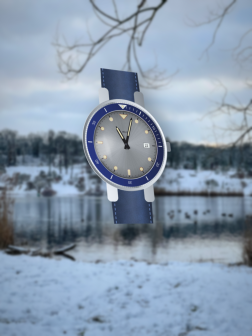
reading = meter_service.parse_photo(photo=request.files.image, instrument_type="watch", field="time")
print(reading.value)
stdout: 11:03
